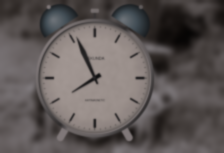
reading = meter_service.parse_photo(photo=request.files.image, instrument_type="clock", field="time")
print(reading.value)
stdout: 7:56
